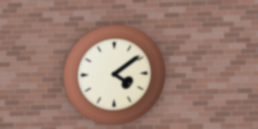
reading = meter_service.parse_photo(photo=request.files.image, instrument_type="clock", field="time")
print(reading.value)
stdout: 4:09
